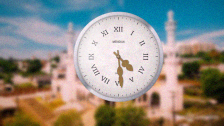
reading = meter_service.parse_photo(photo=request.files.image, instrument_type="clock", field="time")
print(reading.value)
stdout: 4:29
